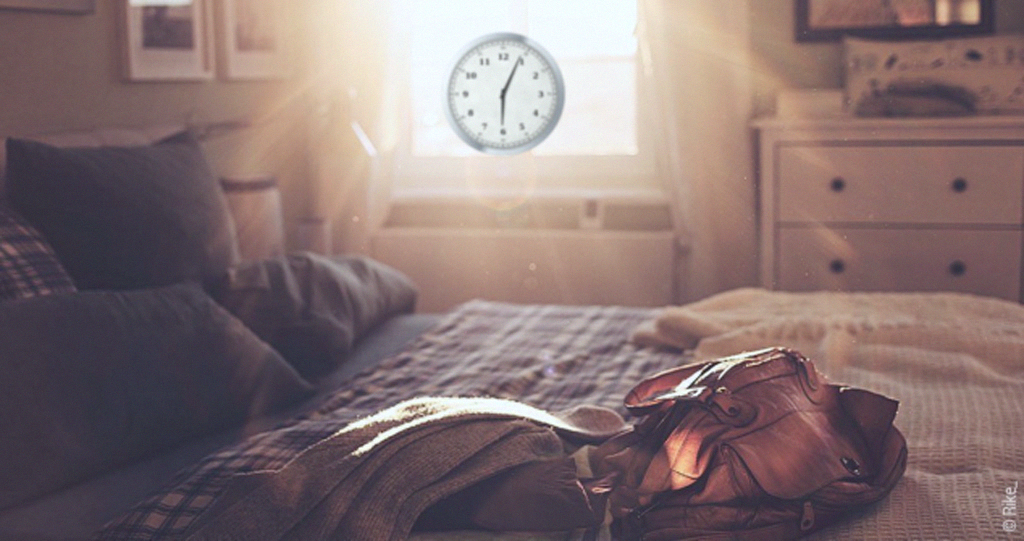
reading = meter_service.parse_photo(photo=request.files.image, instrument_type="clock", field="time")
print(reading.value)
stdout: 6:04
